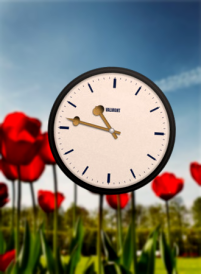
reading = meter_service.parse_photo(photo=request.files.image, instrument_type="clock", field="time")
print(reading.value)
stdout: 10:47
